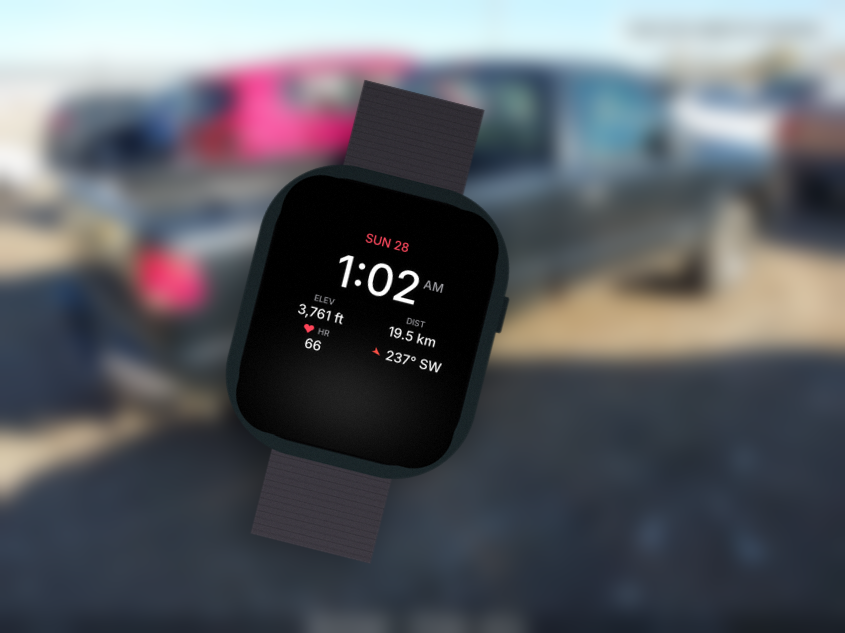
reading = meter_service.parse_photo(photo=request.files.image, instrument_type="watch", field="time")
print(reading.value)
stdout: 1:02
